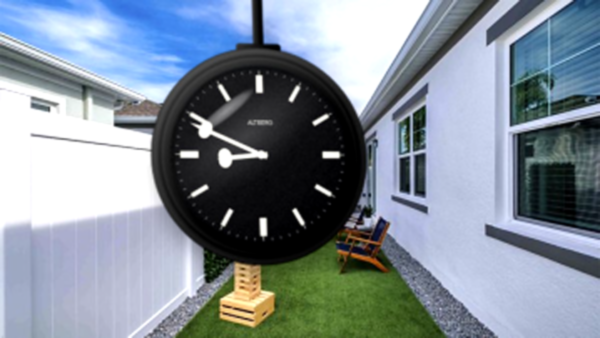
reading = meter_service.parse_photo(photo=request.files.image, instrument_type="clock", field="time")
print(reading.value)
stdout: 8:49
